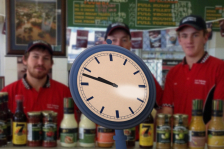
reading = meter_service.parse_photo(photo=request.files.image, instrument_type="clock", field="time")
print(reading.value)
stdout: 9:48
